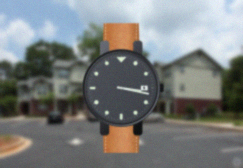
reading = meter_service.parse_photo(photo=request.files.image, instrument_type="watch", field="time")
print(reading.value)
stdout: 3:17
